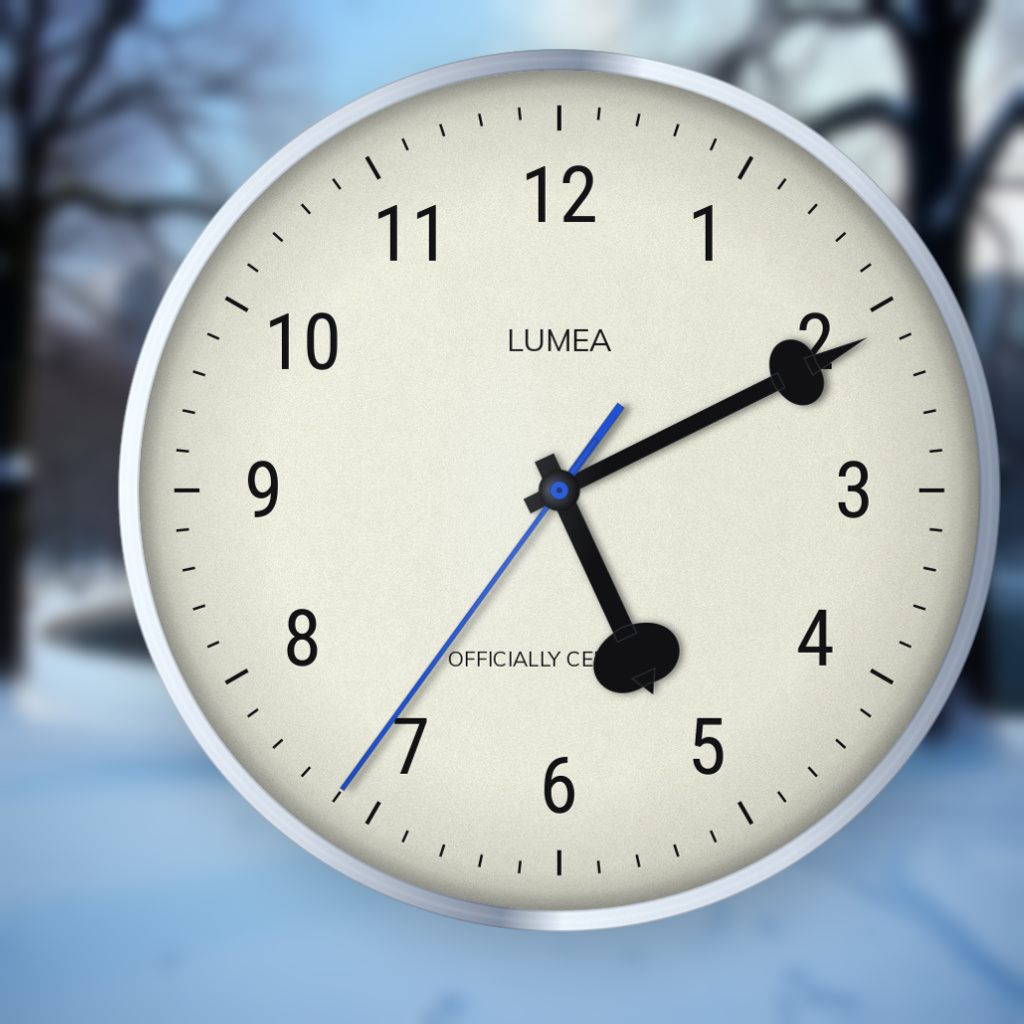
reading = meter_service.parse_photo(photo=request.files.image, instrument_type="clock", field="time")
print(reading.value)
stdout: 5:10:36
